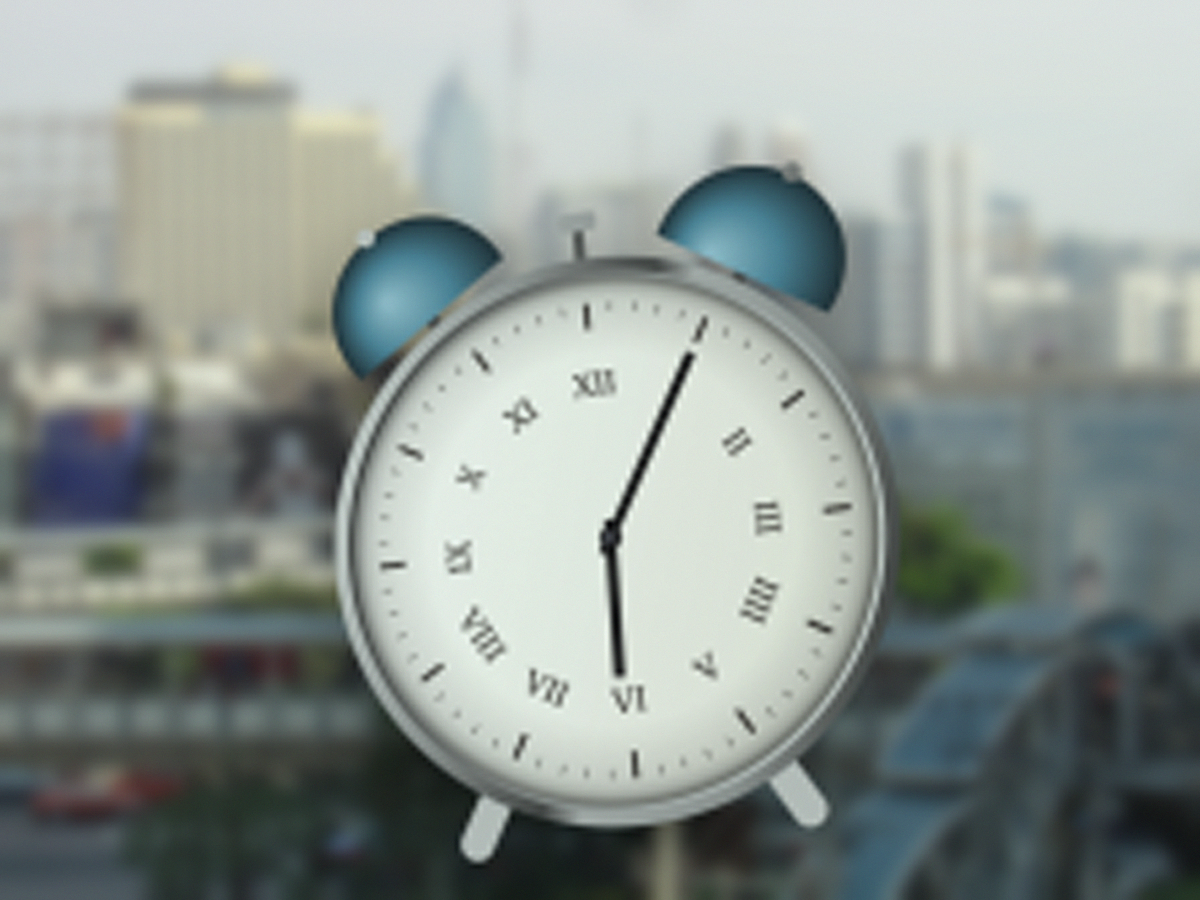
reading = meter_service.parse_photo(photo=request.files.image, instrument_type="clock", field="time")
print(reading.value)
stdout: 6:05
